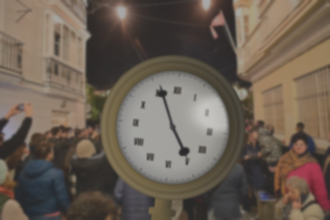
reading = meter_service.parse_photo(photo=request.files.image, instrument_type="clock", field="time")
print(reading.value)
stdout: 4:56
